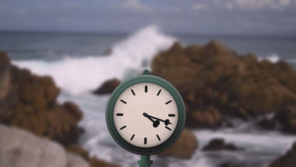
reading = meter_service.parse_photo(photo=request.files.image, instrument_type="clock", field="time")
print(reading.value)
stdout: 4:18
